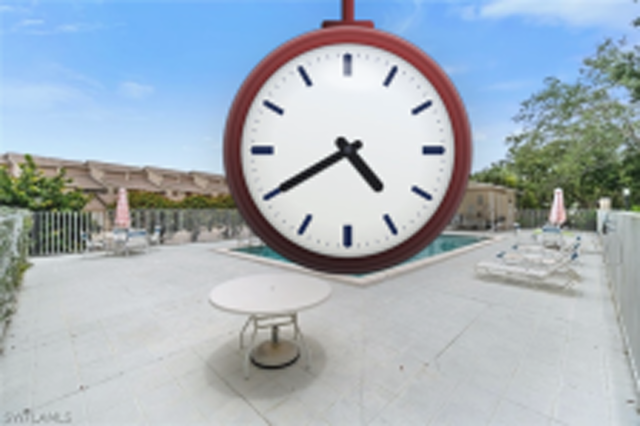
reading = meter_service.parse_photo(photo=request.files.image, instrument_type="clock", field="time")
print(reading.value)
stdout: 4:40
